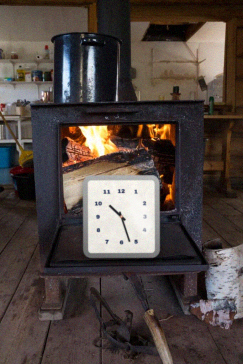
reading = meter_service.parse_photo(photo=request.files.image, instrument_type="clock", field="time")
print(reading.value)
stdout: 10:27
